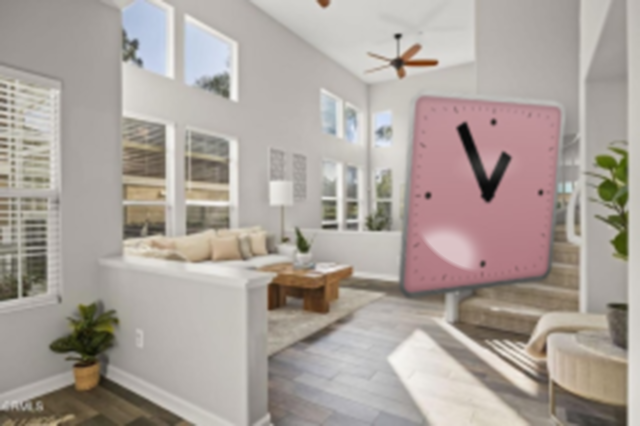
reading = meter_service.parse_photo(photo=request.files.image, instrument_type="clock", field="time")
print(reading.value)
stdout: 12:55
